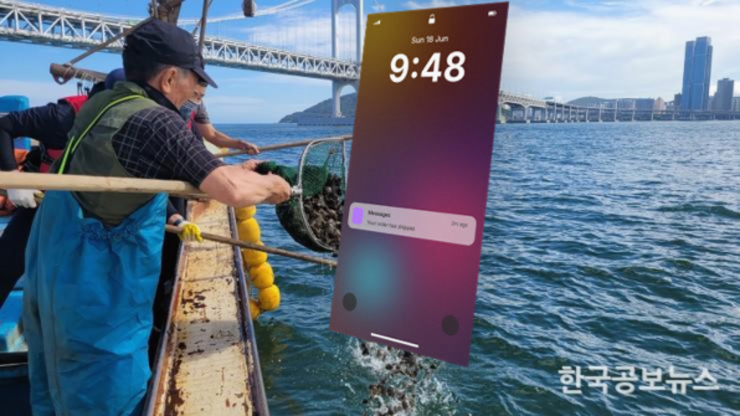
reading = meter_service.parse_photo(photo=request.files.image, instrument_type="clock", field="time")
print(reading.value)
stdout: 9:48
